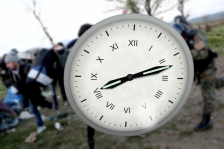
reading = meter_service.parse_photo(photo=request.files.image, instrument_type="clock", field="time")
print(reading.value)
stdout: 8:12
